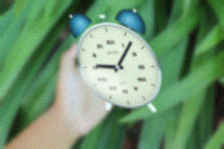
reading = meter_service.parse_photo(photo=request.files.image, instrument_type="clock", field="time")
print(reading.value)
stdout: 9:07
